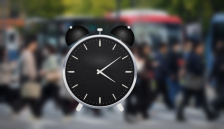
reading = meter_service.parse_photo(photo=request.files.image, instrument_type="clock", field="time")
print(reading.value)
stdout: 4:09
